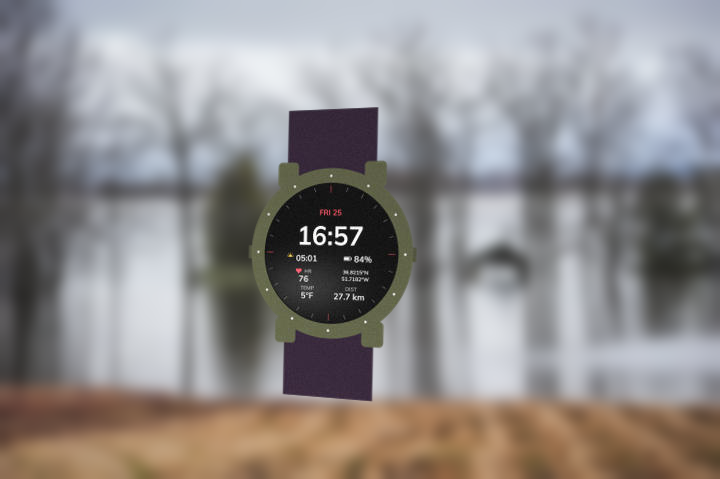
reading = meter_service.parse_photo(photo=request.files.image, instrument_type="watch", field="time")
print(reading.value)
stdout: 16:57
